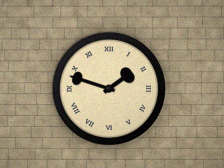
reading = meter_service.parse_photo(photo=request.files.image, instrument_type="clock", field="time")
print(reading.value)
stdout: 1:48
